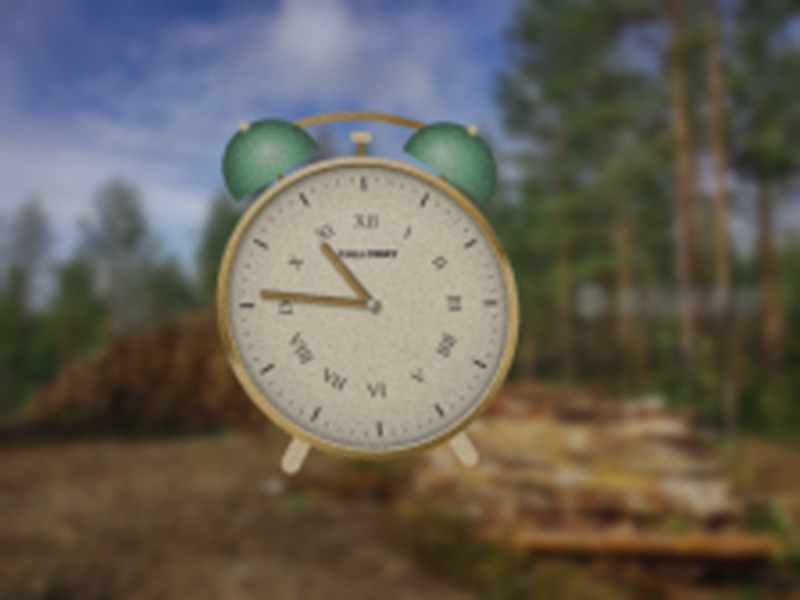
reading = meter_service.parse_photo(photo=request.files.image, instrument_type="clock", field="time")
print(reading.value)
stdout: 10:46
